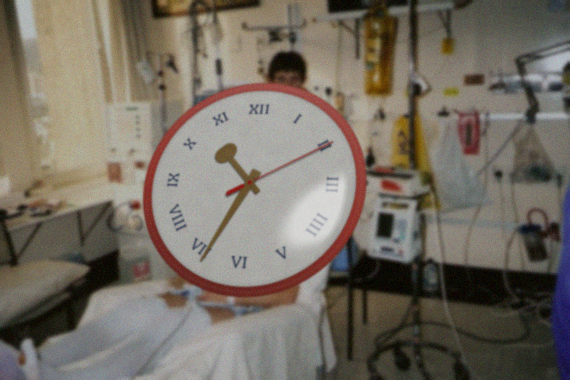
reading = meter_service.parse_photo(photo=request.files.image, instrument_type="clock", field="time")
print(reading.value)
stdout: 10:34:10
